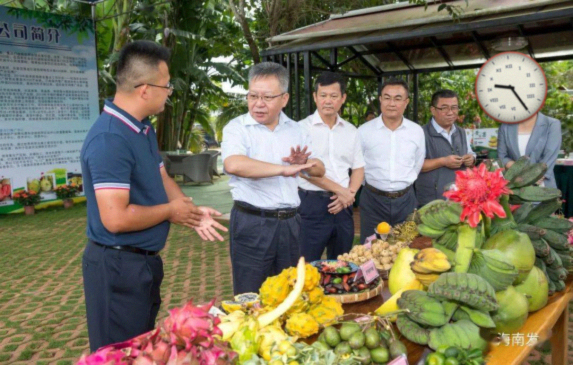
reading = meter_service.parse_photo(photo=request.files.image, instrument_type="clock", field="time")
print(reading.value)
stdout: 9:25
